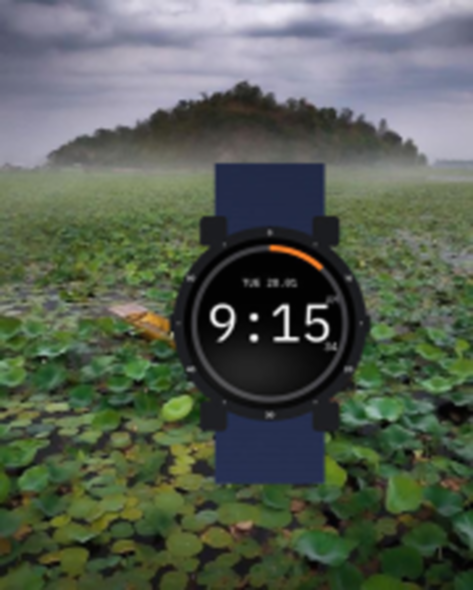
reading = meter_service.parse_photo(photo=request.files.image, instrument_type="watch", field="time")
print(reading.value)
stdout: 9:15
